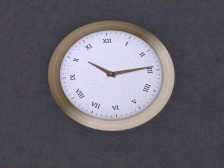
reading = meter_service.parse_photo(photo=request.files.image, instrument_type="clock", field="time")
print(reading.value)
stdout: 10:14
